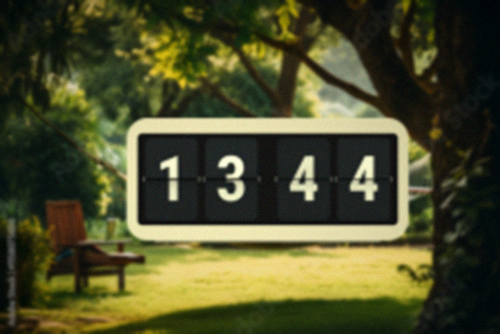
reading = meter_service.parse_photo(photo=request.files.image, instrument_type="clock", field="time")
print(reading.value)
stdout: 13:44
